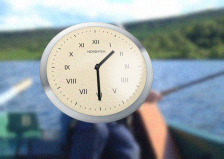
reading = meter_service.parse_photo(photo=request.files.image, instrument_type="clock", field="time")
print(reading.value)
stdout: 1:30
